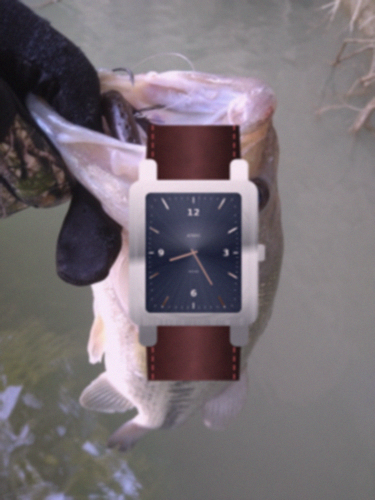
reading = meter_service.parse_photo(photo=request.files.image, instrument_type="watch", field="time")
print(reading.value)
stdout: 8:25
